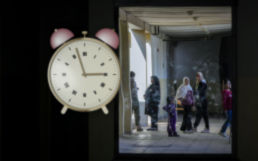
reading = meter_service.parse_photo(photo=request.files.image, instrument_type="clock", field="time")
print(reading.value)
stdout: 2:57
